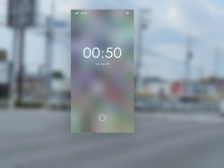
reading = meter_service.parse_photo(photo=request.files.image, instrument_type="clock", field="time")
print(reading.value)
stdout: 0:50
